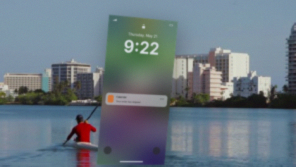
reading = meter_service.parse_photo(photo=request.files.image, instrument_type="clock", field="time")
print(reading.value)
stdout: 9:22
